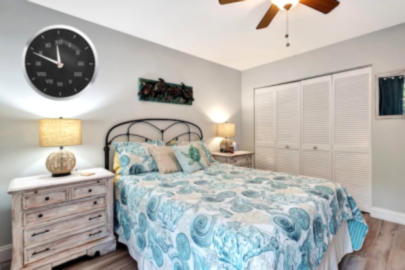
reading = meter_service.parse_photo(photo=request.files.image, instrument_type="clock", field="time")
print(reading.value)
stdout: 11:49
